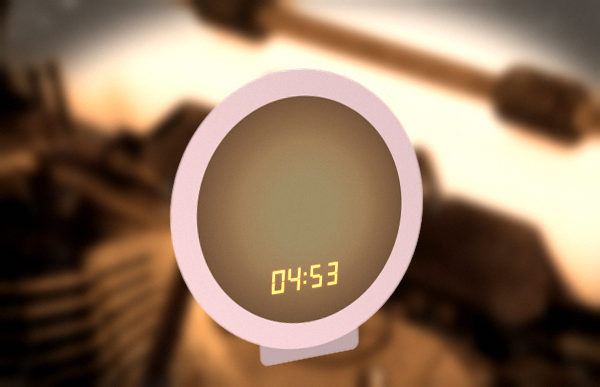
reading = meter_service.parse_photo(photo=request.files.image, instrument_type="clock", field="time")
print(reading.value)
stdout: 4:53
